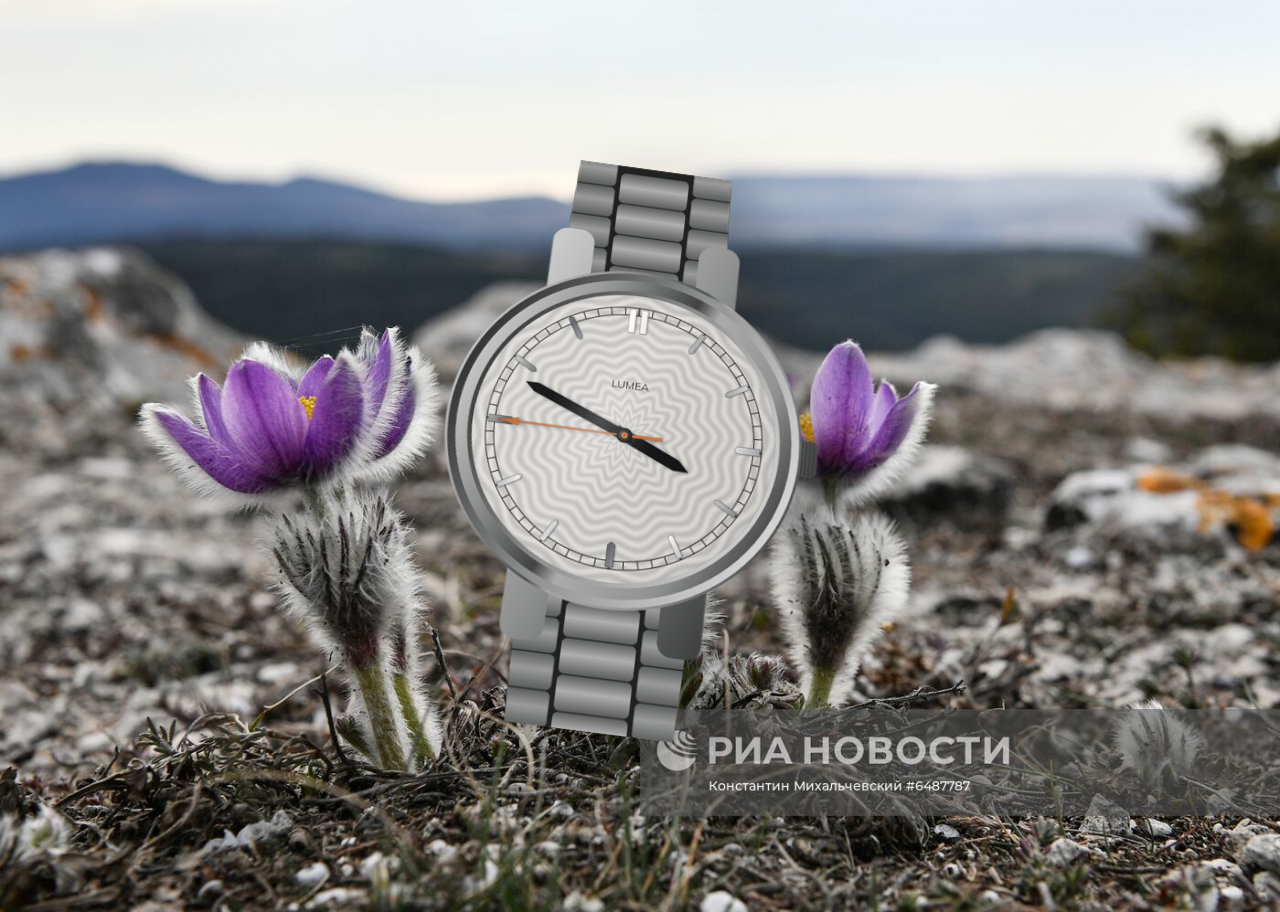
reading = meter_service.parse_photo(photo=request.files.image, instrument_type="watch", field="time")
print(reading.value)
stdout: 3:48:45
